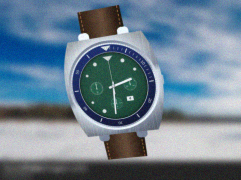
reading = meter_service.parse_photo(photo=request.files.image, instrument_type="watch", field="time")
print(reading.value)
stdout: 2:31
